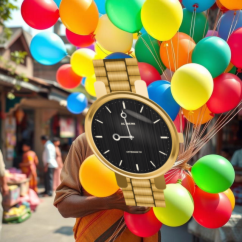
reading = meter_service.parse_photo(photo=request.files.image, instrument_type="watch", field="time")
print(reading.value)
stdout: 8:59
